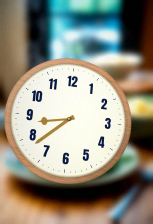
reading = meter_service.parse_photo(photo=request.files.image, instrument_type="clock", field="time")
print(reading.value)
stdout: 8:38
